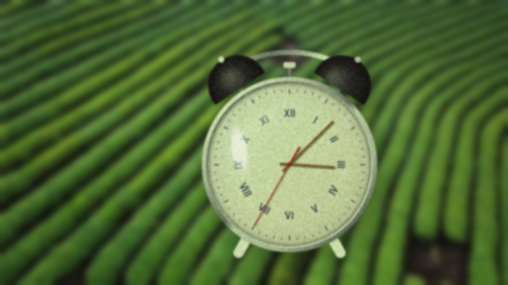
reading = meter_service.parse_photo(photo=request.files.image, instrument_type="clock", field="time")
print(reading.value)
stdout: 3:07:35
